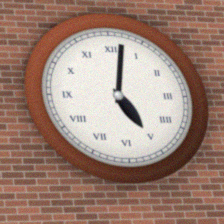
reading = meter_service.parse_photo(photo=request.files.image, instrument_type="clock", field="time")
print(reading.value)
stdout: 5:02
